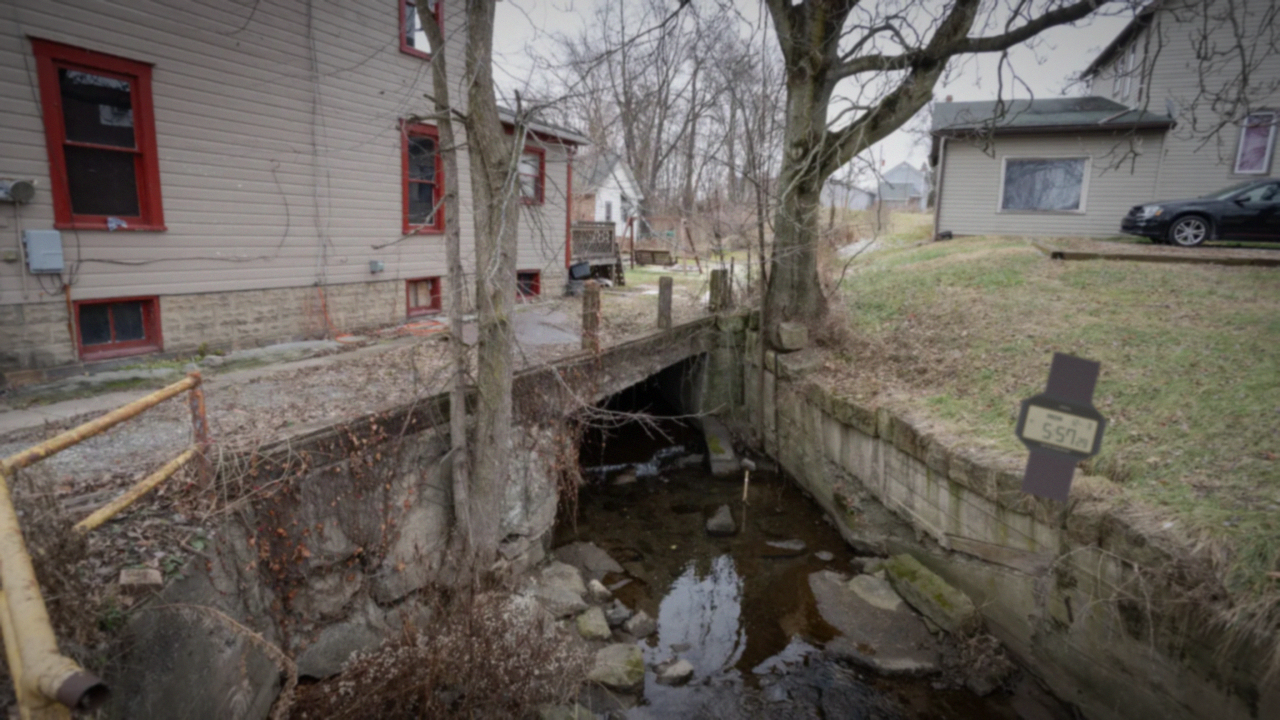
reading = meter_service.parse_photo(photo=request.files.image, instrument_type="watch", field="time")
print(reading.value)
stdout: 5:57
